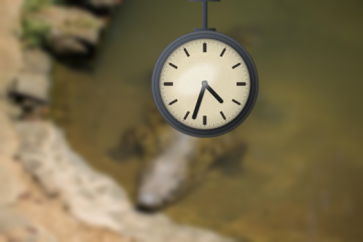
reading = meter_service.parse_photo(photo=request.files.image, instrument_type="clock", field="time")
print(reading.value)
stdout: 4:33
